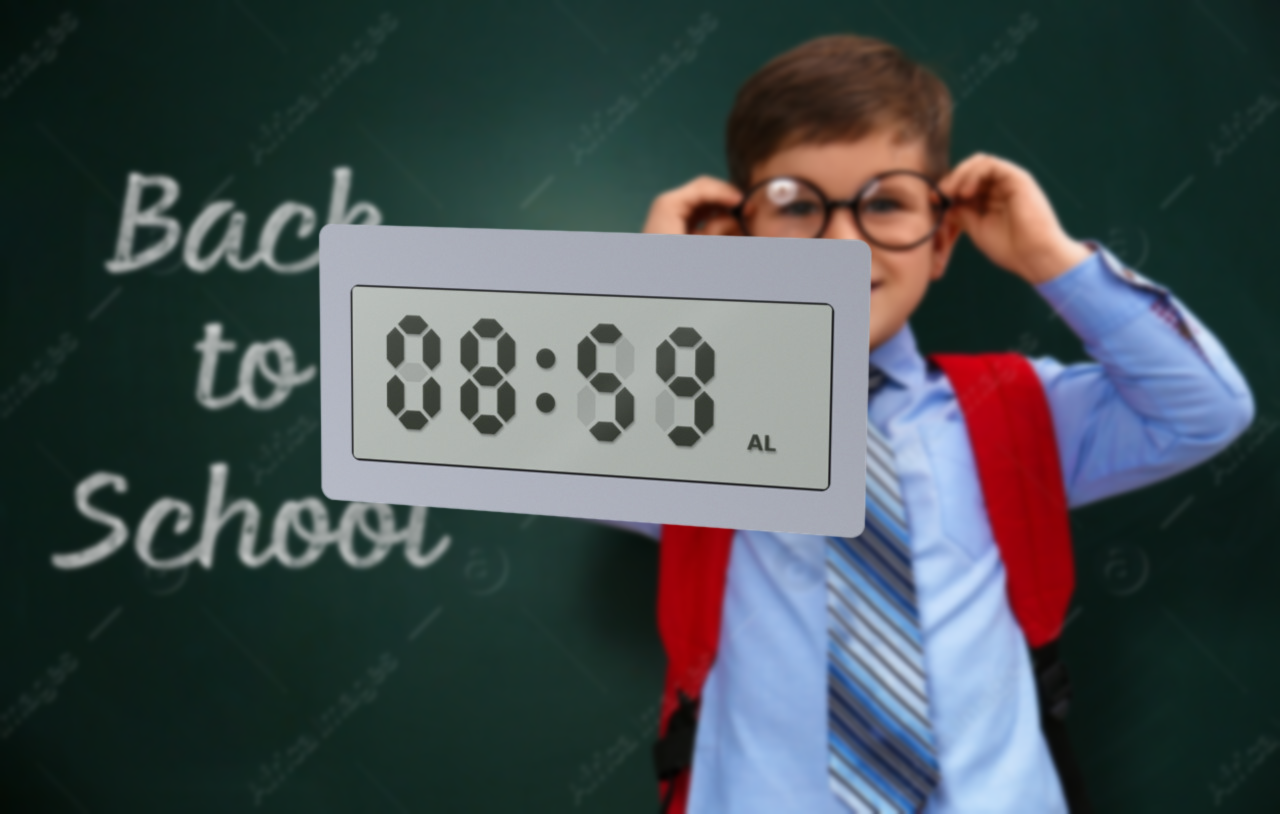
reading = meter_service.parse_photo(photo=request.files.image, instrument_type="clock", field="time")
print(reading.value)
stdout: 8:59
